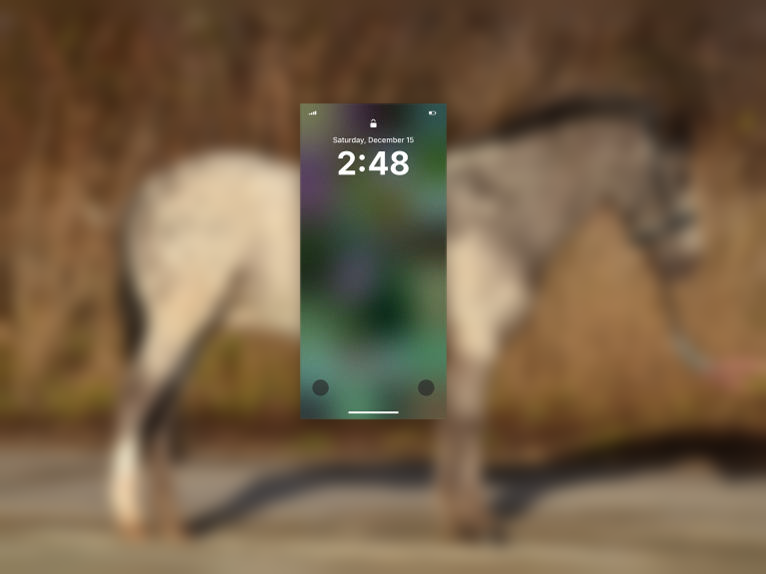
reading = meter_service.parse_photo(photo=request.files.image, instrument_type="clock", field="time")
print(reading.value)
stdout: 2:48
